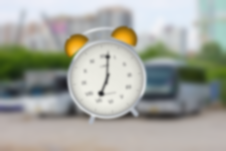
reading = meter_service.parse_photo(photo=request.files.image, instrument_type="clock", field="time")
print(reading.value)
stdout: 7:02
